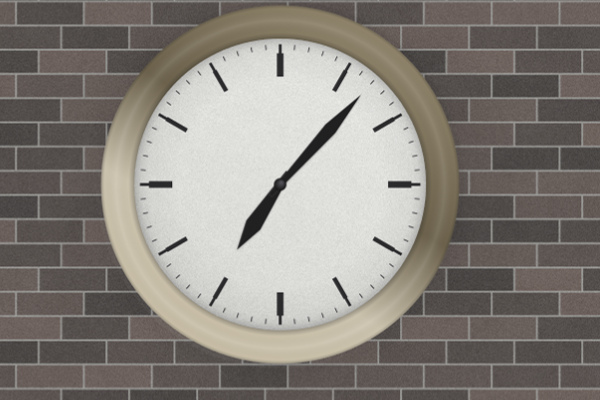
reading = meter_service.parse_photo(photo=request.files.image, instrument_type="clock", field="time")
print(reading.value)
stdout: 7:07
